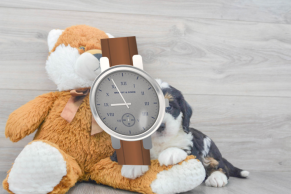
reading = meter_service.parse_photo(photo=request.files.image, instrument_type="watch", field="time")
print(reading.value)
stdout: 8:56
